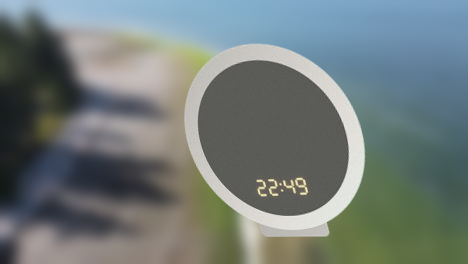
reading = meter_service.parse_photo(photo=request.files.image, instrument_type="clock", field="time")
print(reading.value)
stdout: 22:49
